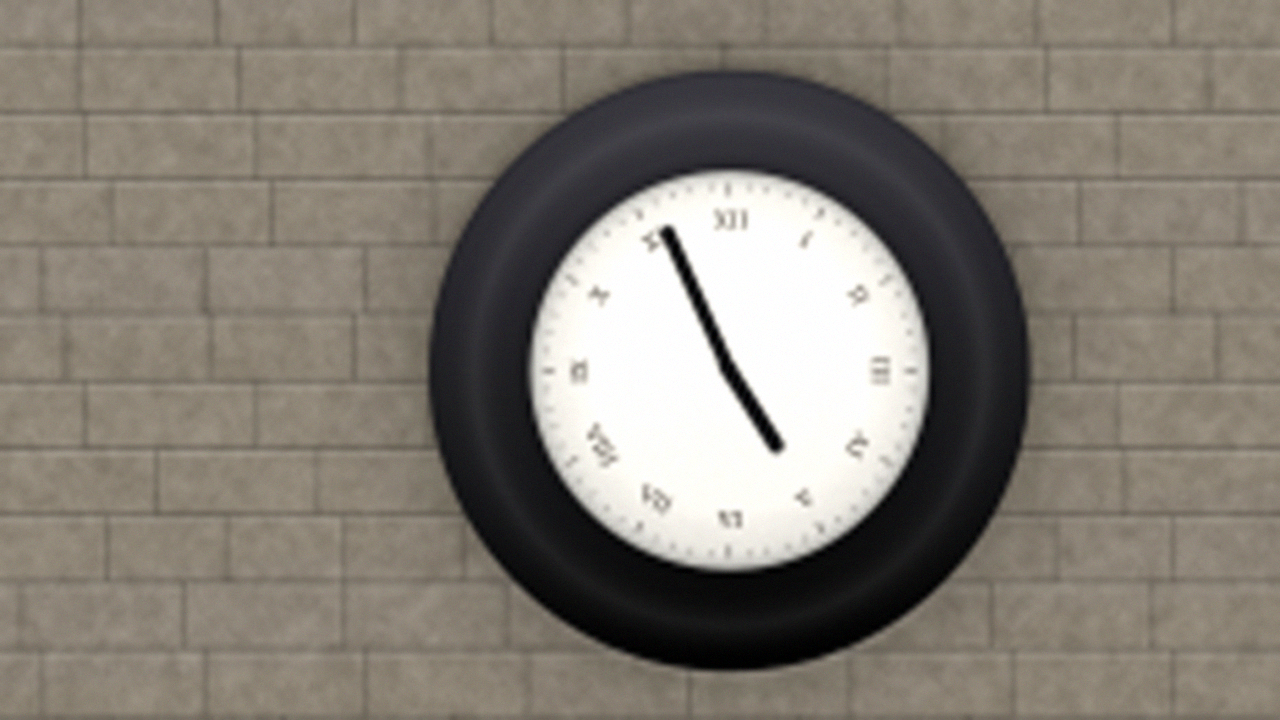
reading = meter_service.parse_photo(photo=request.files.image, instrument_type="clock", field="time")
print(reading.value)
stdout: 4:56
